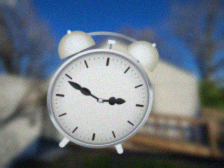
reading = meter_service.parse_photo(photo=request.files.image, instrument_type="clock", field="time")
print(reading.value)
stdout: 2:49
